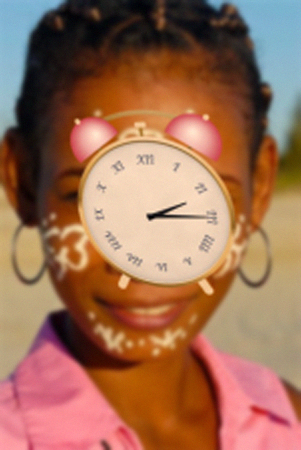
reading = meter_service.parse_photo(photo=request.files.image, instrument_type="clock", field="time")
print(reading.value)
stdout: 2:15
